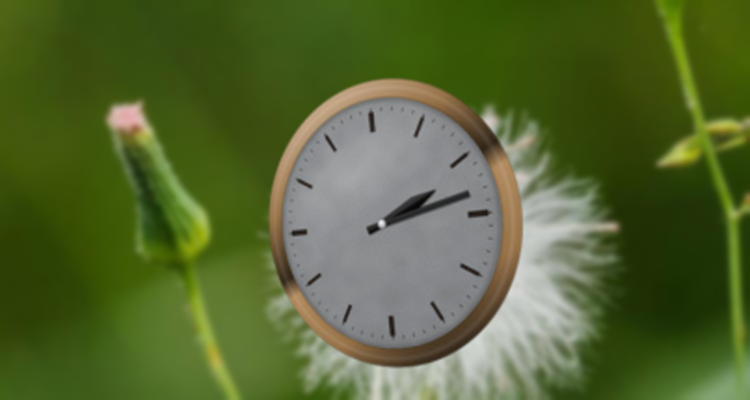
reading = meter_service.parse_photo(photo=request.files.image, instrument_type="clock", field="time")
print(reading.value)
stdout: 2:13
